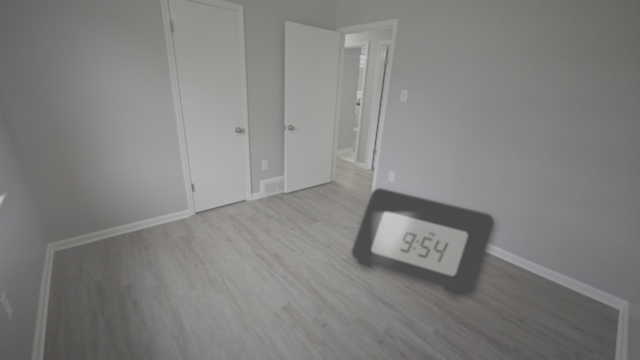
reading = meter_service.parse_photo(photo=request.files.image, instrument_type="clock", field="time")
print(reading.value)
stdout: 9:54
